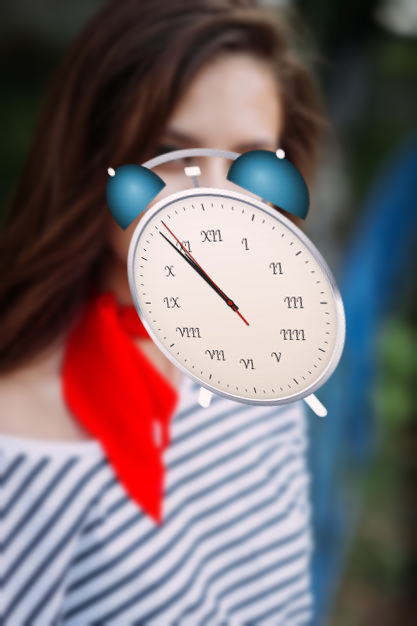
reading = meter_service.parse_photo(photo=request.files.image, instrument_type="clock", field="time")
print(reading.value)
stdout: 10:53:55
